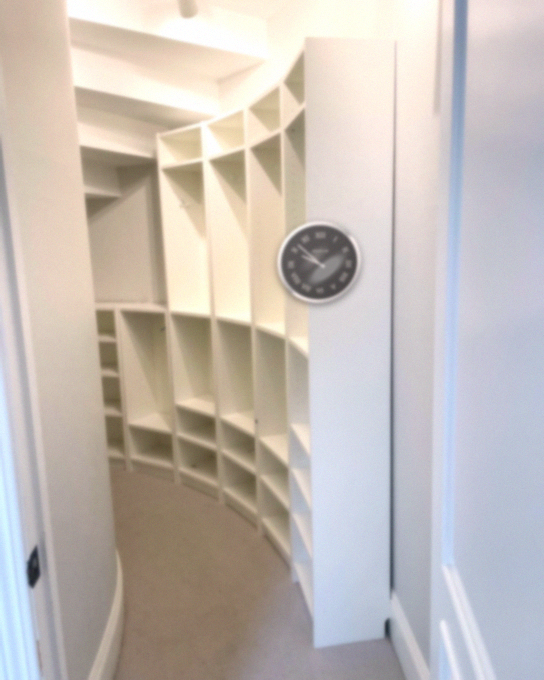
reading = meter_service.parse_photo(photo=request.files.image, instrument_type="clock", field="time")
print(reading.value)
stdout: 9:52
